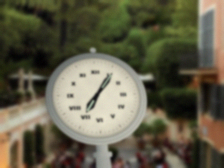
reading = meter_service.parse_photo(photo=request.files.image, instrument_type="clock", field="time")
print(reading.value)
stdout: 7:06
